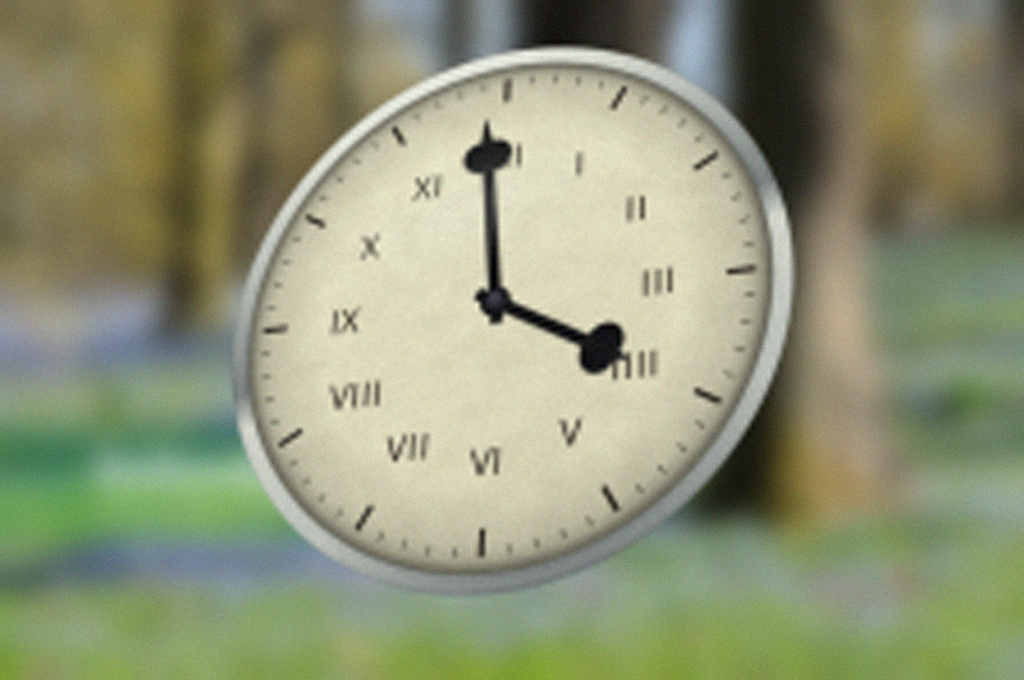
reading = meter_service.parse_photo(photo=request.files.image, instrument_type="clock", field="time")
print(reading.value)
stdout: 3:59
